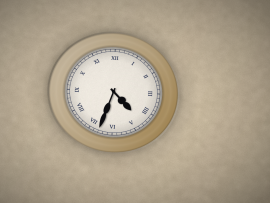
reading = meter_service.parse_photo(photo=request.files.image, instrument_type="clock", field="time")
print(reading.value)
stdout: 4:33
